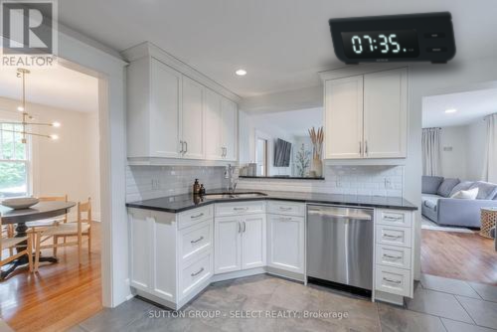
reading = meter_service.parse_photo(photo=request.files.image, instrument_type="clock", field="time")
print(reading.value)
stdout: 7:35
